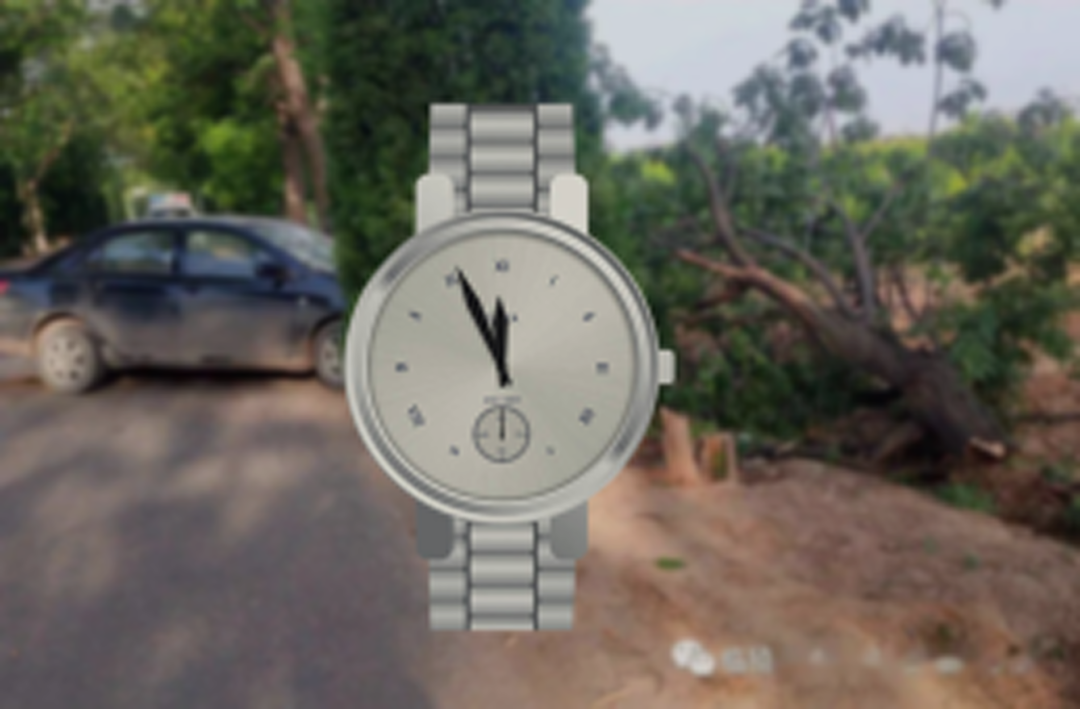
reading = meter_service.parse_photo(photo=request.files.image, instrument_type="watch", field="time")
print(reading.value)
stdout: 11:56
